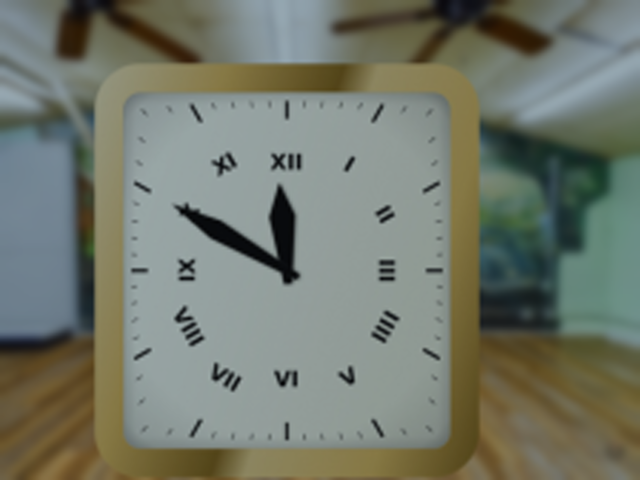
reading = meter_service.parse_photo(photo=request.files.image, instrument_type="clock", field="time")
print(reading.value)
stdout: 11:50
